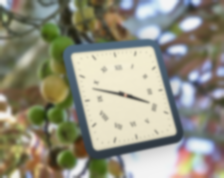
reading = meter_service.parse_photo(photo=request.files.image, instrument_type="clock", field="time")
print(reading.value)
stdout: 3:48
